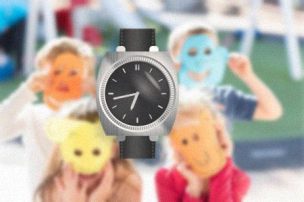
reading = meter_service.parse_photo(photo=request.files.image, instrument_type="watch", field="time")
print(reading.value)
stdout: 6:43
